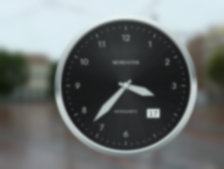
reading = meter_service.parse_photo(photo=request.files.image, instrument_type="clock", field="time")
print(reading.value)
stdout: 3:37
